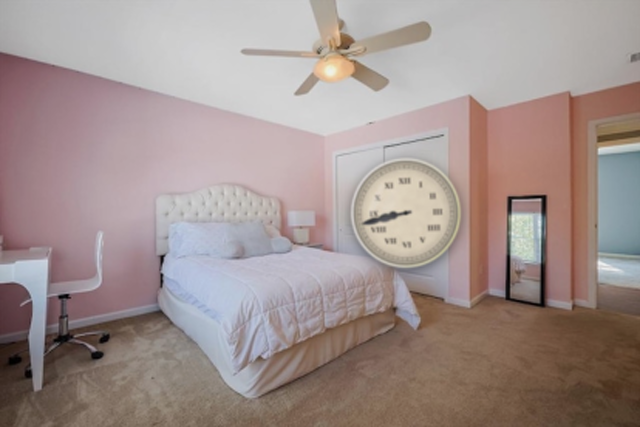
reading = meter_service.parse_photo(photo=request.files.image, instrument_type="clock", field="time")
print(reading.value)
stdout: 8:43
